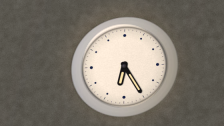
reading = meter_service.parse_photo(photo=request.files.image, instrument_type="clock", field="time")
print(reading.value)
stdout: 6:25
